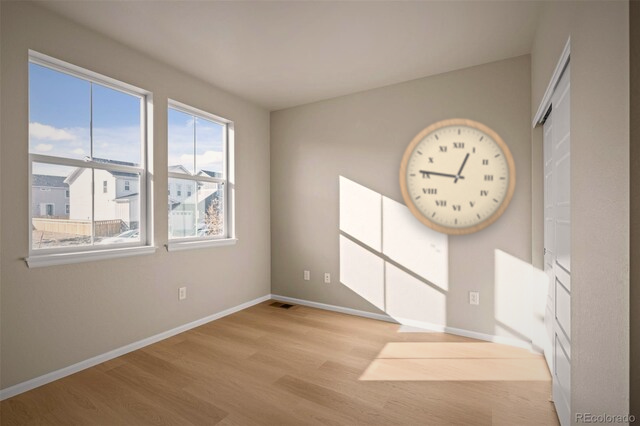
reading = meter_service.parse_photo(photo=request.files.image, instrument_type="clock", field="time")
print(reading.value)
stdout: 12:46
